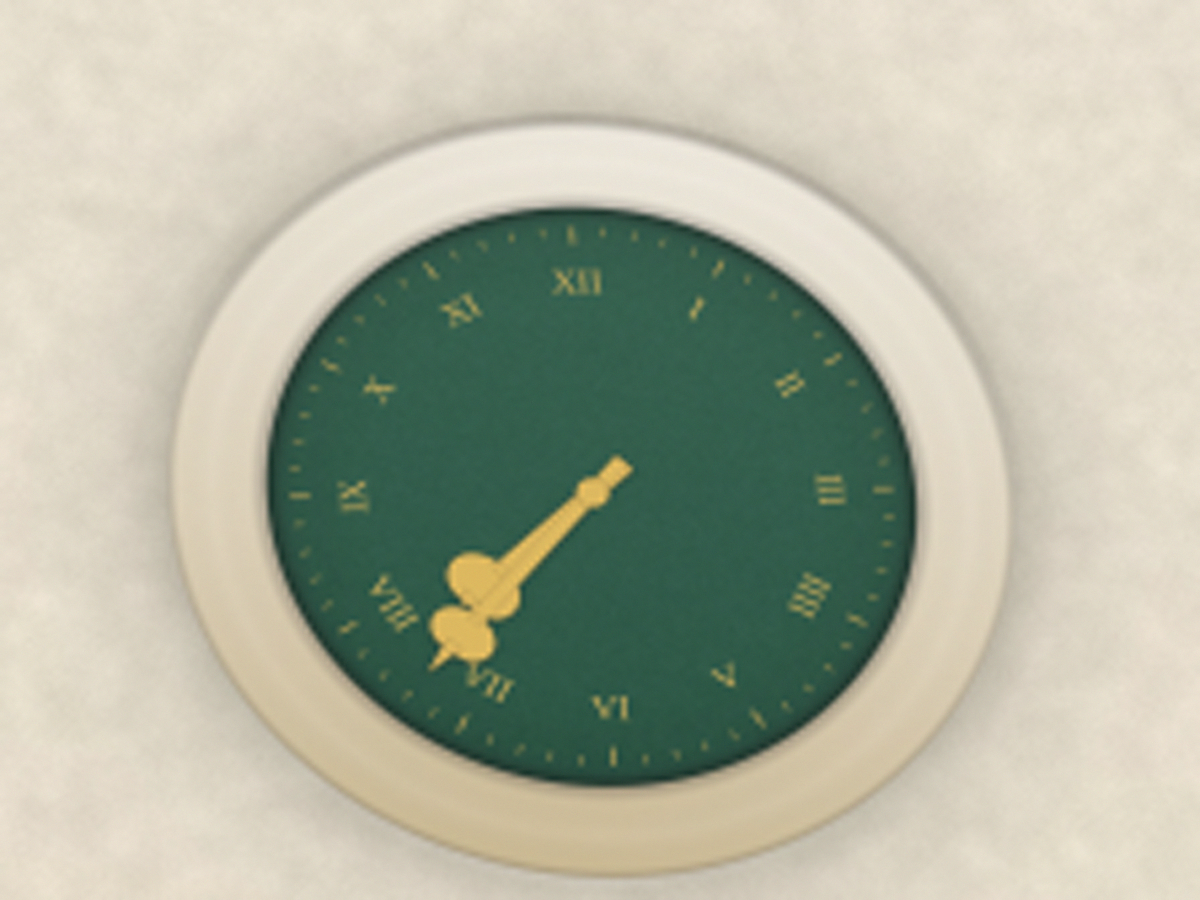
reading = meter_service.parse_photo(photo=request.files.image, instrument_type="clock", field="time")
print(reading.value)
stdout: 7:37
